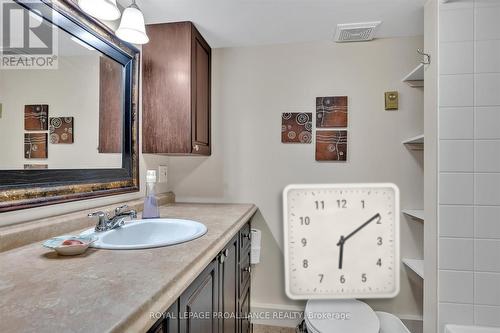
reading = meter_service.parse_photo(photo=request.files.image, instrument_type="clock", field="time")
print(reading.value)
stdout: 6:09
